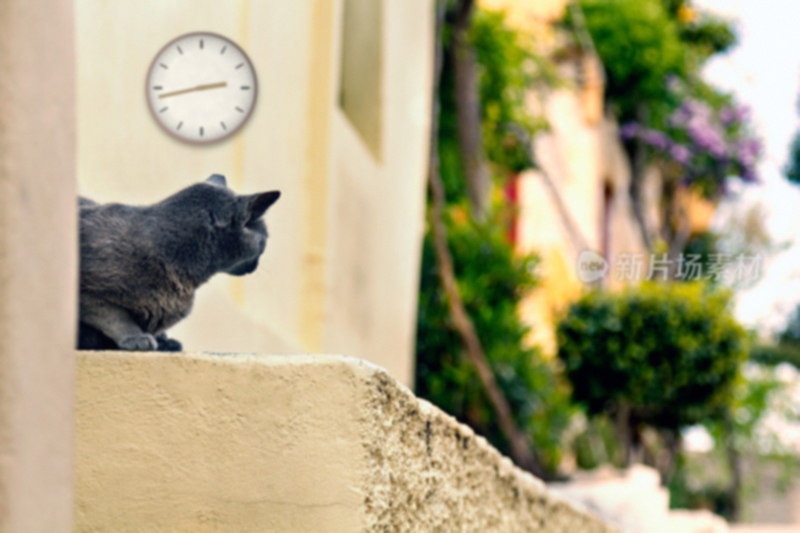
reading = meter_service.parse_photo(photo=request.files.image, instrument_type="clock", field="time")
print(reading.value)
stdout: 2:43
